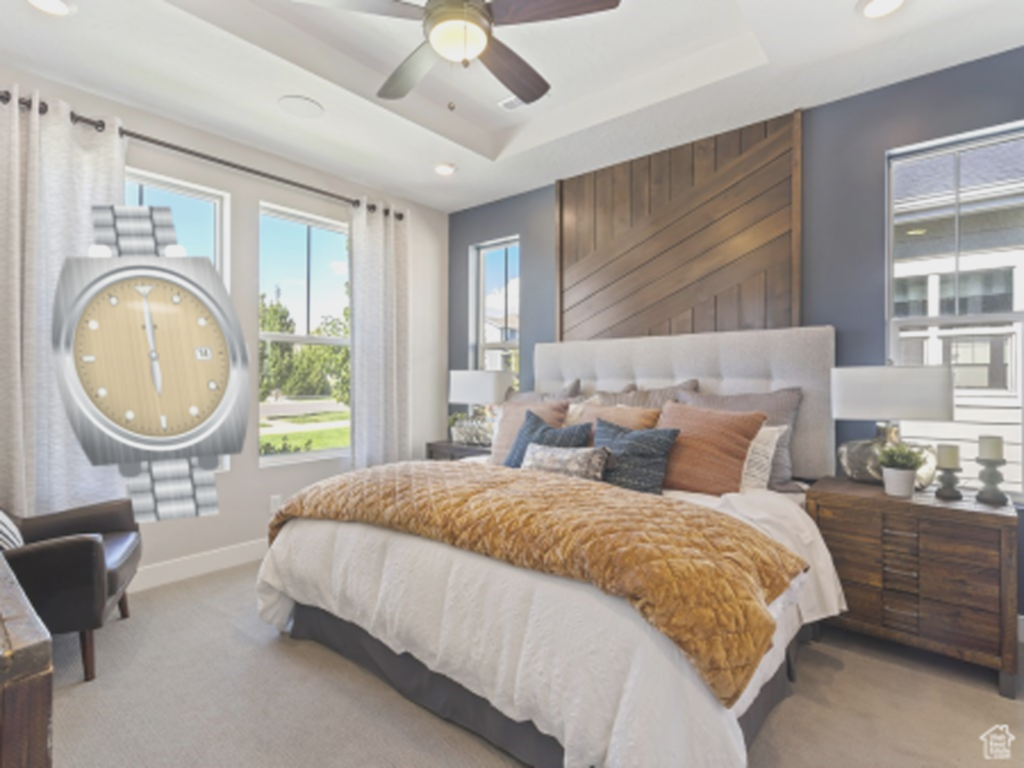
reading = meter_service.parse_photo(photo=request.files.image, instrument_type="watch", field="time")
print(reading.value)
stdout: 6:00
